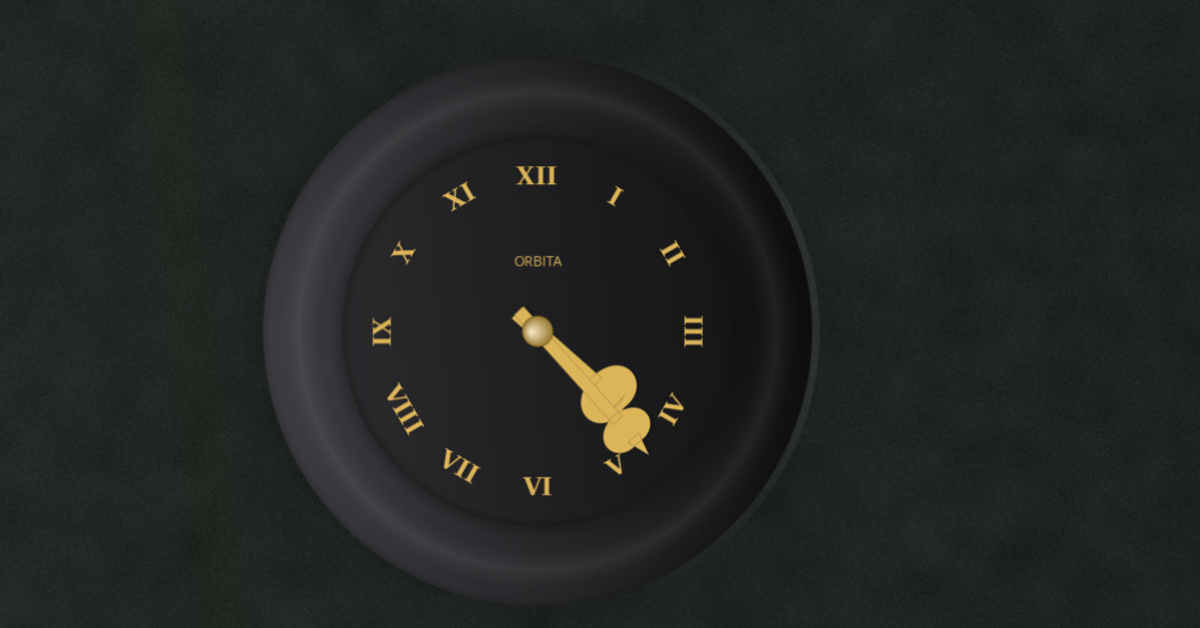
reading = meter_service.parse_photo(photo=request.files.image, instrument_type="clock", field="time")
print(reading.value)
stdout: 4:23
